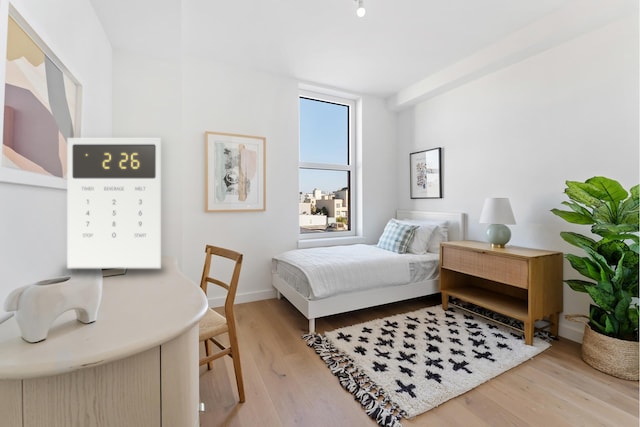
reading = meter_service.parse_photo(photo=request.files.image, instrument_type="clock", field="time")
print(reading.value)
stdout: 2:26
